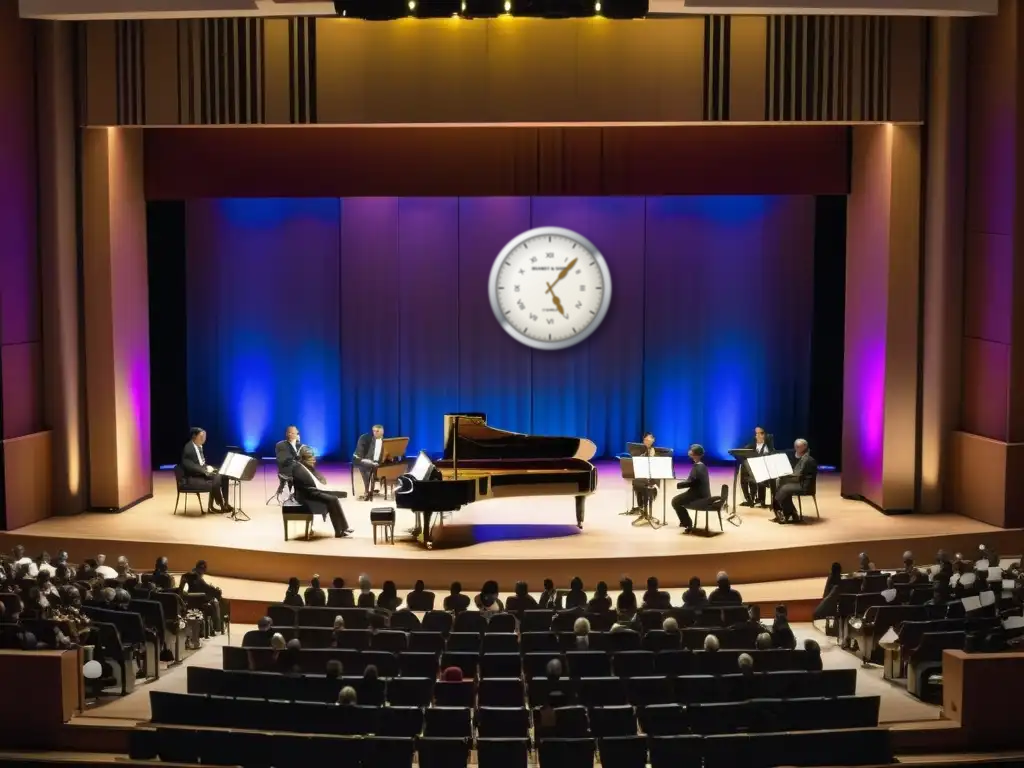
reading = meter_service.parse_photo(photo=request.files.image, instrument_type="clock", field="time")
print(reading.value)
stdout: 5:07
